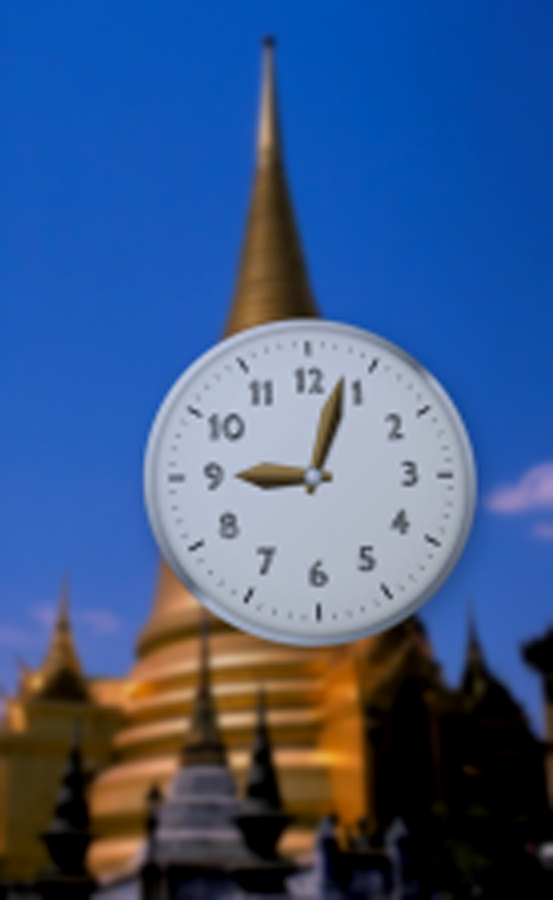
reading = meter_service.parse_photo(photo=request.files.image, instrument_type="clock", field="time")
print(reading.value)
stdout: 9:03
